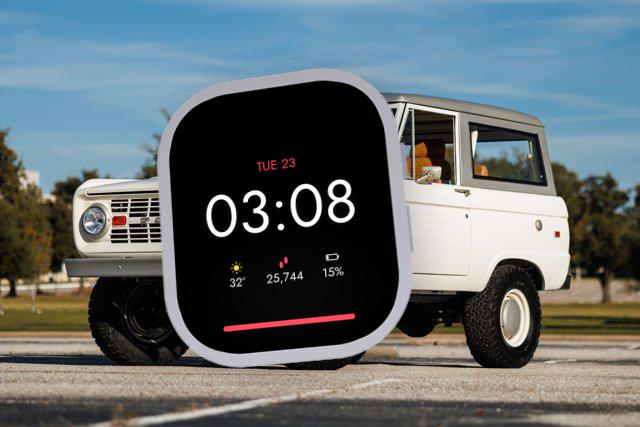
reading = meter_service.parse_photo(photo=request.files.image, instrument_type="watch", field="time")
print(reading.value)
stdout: 3:08
